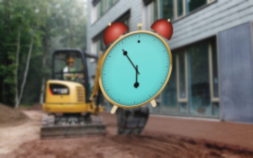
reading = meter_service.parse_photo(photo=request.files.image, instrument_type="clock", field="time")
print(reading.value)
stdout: 5:54
